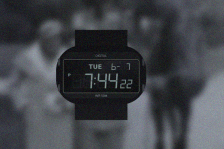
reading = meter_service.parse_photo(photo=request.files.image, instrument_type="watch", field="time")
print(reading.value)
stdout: 7:44:22
